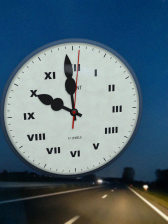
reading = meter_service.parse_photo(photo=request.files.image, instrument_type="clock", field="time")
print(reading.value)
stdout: 9:59:01
